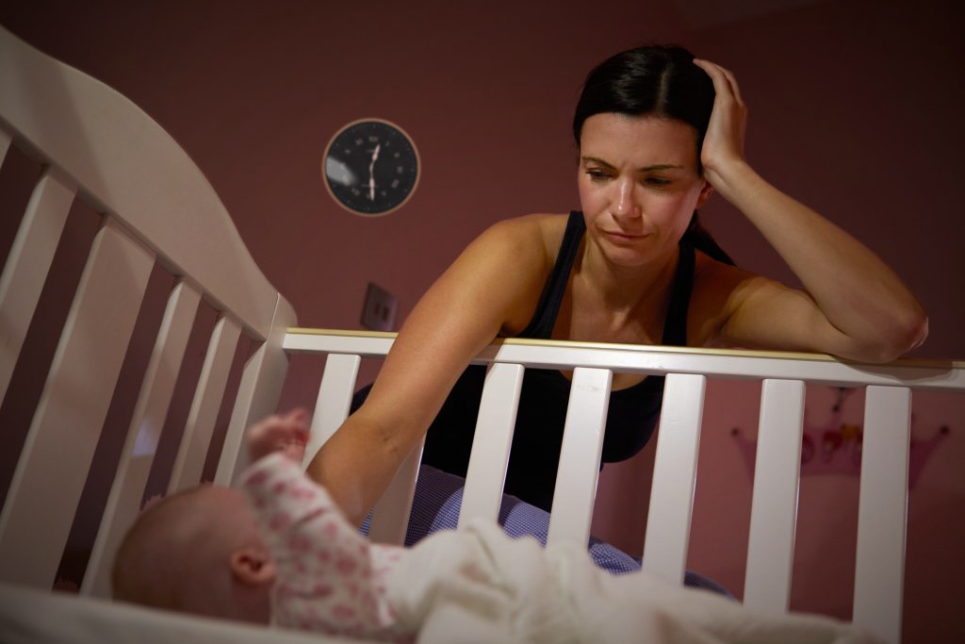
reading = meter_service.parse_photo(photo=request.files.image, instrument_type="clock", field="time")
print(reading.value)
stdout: 12:29
